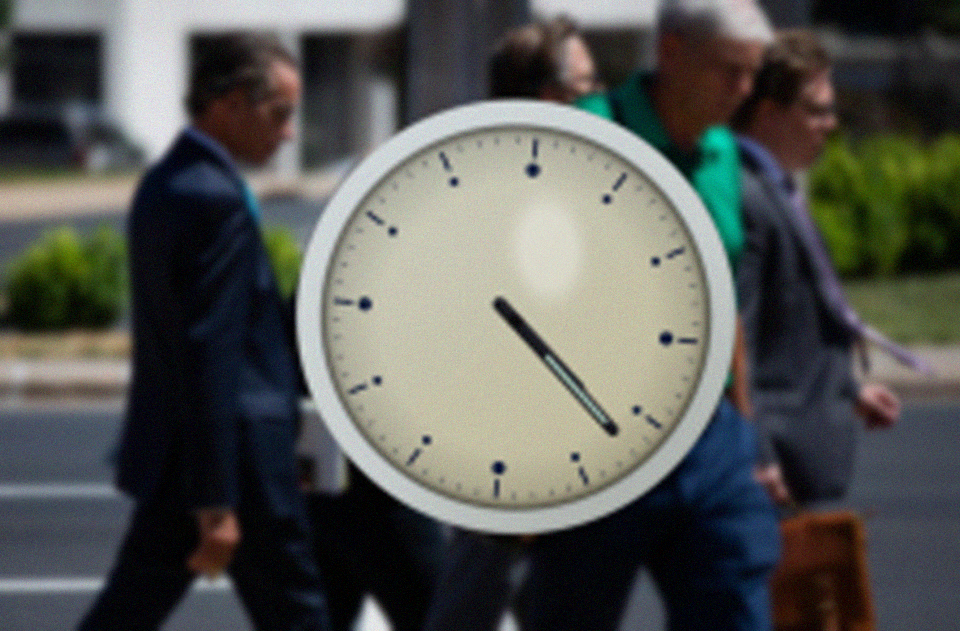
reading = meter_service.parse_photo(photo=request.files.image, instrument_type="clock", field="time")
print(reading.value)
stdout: 4:22
